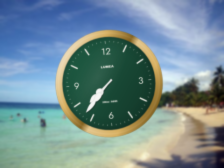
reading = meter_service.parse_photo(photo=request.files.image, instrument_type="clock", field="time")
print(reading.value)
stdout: 7:37
